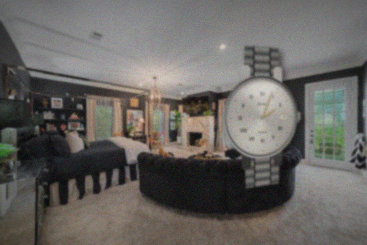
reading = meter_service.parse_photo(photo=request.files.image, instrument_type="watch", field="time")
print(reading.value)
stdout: 2:04
